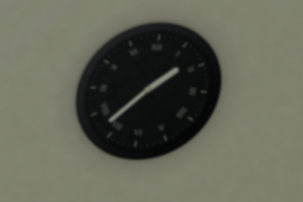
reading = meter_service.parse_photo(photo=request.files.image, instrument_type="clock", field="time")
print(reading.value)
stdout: 1:37
